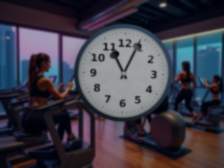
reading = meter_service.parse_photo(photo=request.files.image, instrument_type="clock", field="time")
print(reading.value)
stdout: 11:04
